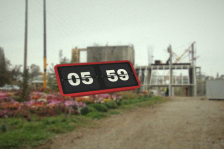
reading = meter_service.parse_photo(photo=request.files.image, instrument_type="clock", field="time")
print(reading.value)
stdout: 5:59
